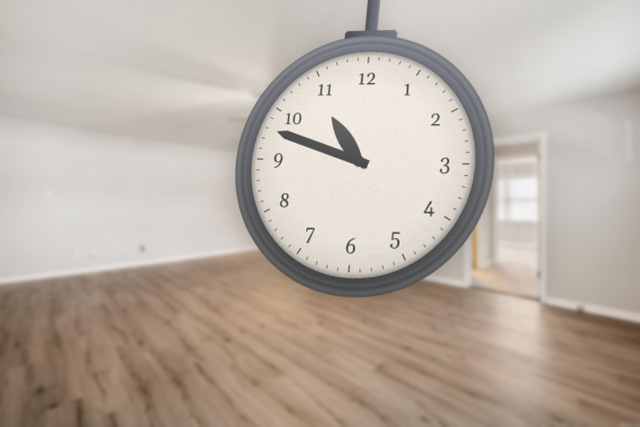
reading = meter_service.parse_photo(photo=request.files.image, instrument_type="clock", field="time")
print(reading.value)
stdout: 10:48
